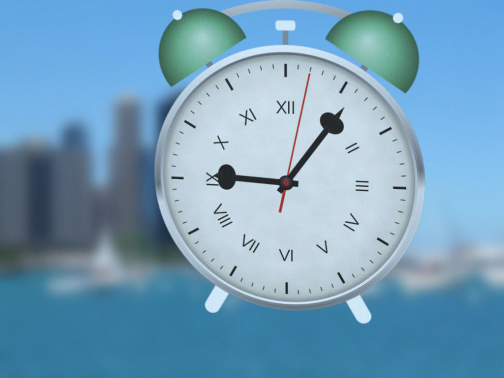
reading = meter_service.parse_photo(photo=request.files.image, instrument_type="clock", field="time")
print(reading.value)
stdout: 9:06:02
